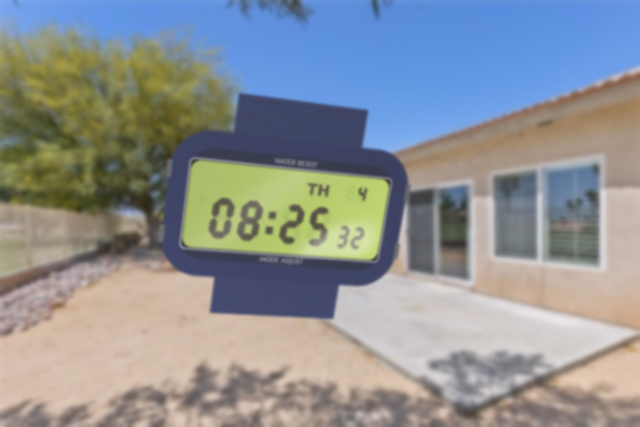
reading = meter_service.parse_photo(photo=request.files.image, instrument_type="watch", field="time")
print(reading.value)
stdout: 8:25:32
